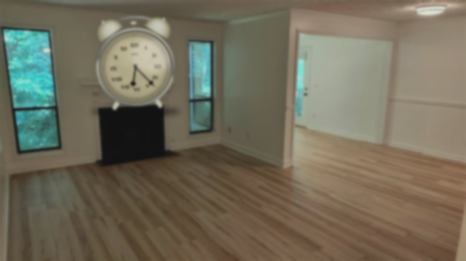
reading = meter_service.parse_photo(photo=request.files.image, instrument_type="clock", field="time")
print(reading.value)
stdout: 6:23
